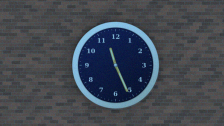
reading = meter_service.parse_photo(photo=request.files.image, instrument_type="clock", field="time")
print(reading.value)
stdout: 11:26
